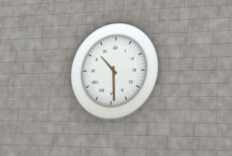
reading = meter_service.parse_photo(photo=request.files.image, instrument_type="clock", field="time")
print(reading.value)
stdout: 10:29
